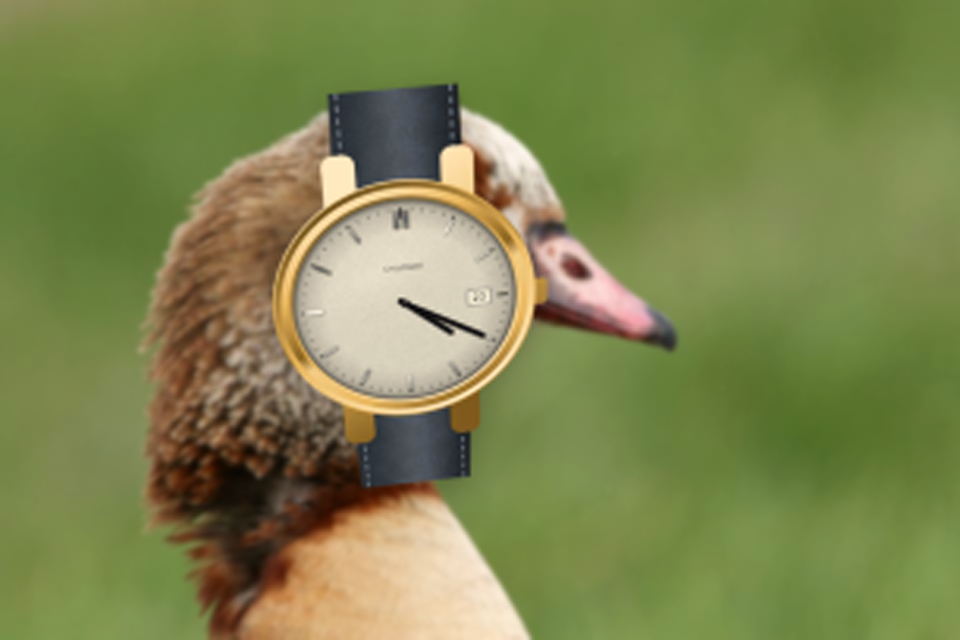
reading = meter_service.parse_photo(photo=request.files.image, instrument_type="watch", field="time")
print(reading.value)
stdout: 4:20
